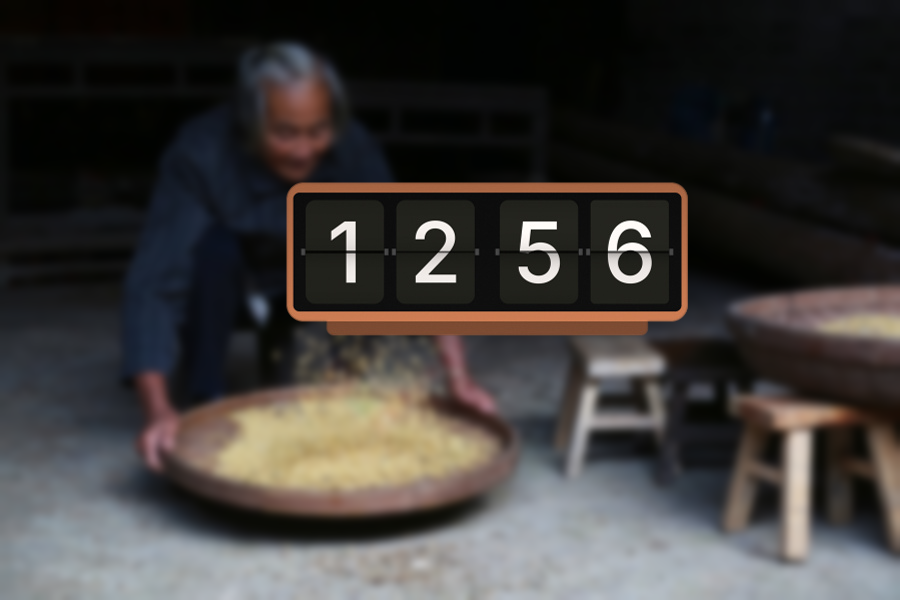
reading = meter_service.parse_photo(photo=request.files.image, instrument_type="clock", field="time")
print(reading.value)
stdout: 12:56
